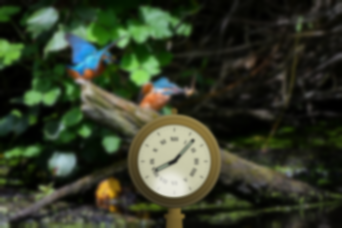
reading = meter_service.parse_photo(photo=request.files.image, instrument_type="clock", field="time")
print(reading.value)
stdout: 8:07
